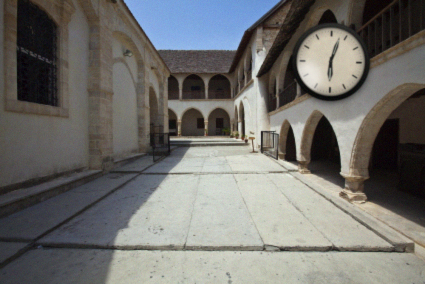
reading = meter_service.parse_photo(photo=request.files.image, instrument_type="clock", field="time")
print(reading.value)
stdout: 6:03
